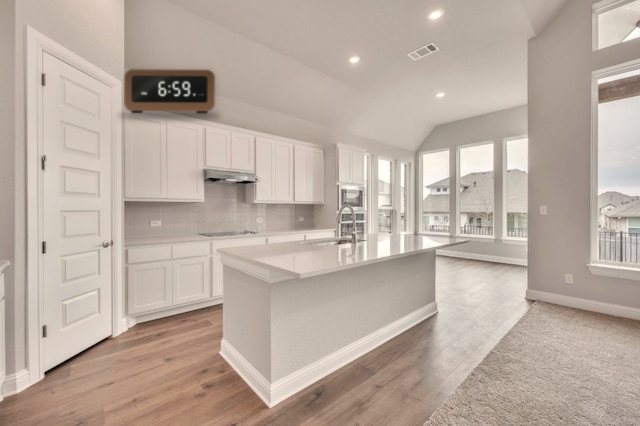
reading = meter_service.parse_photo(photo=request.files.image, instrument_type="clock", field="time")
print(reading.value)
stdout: 6:59
